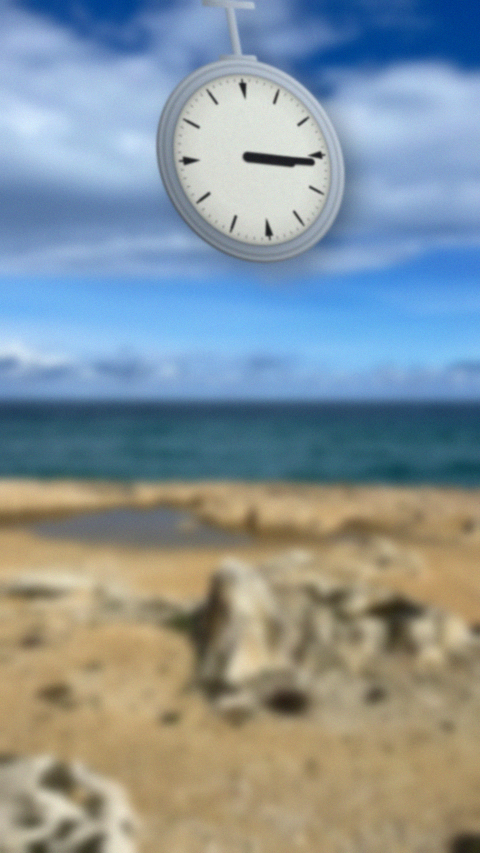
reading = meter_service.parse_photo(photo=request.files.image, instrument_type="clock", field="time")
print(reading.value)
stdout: 3:16
